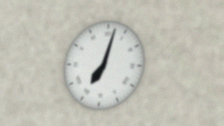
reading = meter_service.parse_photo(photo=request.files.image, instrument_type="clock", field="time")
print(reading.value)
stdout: 7:02
